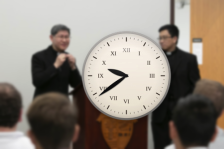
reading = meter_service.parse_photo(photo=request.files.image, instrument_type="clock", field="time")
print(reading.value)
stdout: 9:39
